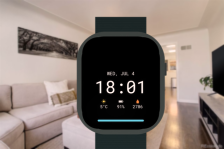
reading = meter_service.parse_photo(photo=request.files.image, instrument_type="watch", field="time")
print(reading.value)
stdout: 18:01
